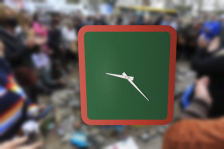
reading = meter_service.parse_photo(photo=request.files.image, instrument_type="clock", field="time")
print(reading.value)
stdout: 9:23
